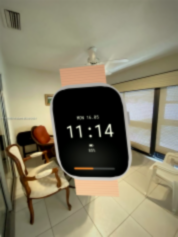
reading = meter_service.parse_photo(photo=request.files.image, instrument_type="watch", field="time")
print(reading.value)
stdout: 11:14
